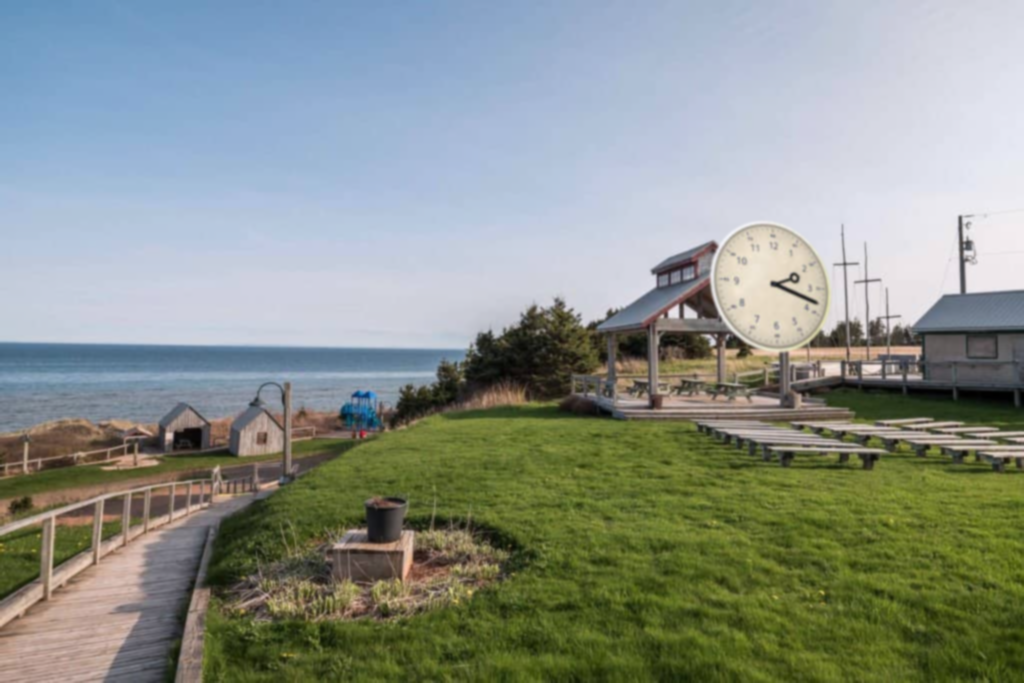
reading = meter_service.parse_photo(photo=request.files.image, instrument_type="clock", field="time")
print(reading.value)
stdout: 2:18
